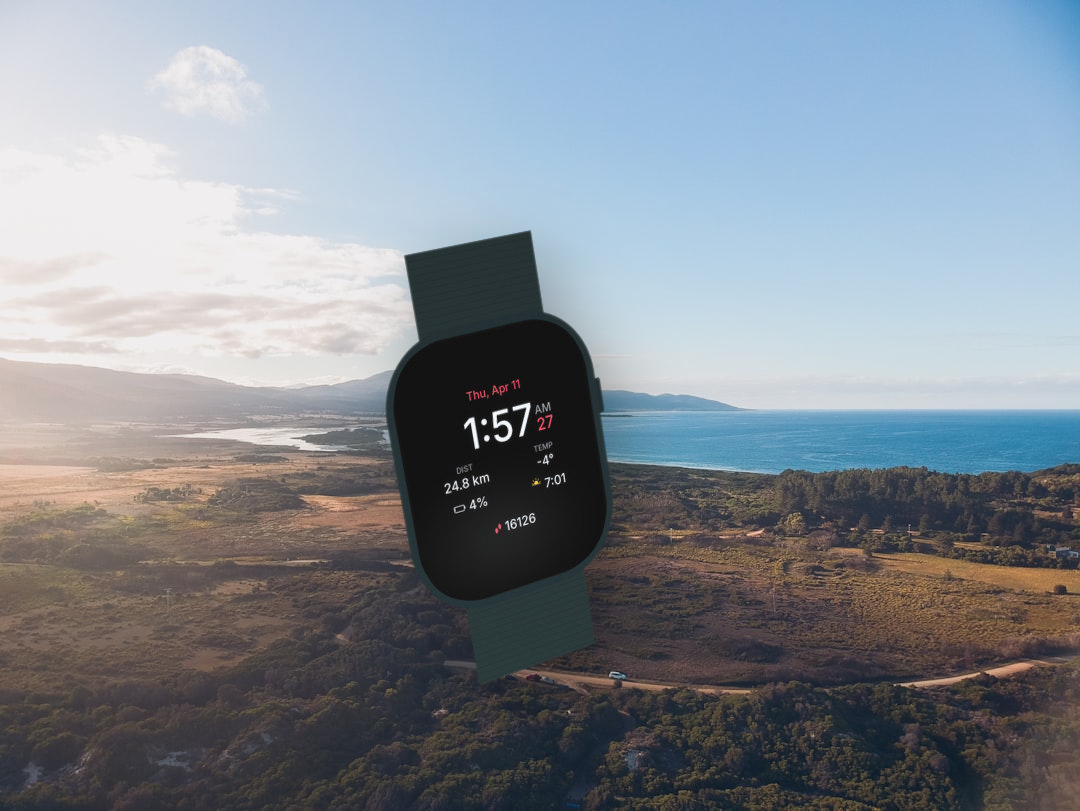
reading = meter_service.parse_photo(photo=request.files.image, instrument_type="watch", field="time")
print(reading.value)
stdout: 1:57:27
